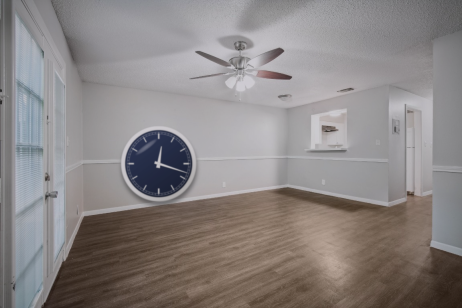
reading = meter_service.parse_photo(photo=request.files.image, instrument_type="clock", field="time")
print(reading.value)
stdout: 12:18
